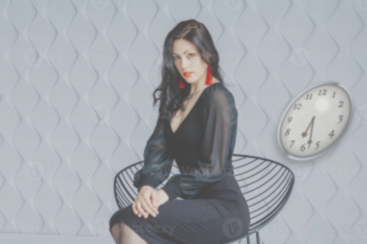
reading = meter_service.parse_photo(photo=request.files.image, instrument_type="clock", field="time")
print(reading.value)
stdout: 6:28
